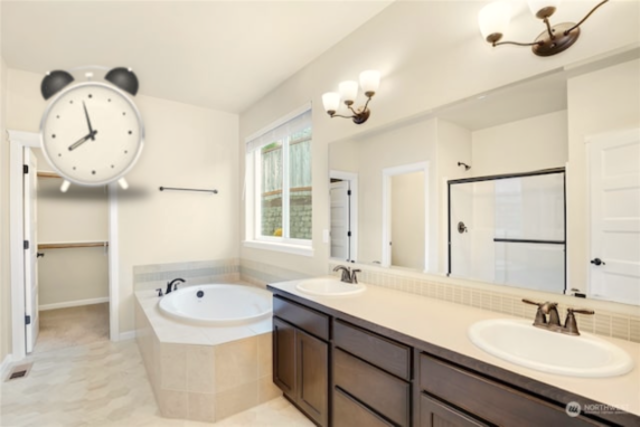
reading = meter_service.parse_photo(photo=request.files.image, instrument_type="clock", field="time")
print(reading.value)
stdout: 7:58
